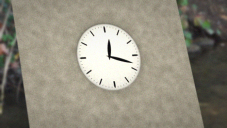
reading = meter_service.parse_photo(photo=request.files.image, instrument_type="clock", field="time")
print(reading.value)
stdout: 12:18
